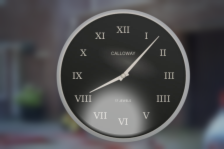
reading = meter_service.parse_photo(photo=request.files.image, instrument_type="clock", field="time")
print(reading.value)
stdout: 8:07
